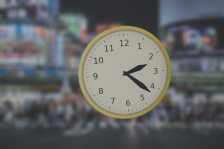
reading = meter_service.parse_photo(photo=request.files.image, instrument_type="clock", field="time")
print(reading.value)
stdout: 2:22
